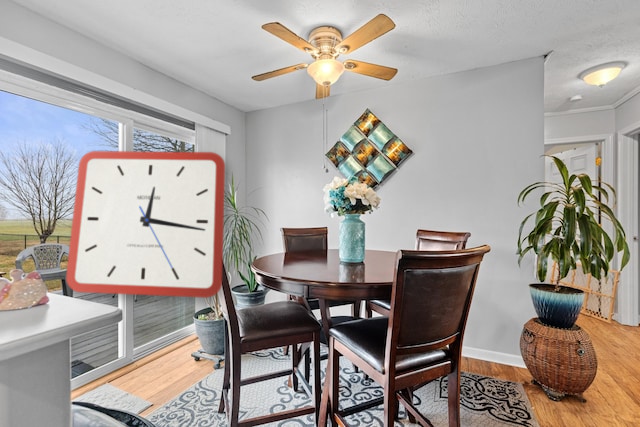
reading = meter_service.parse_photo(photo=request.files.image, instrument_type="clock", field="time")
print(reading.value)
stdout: 12:16:25
